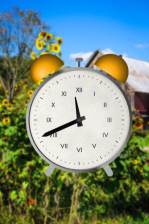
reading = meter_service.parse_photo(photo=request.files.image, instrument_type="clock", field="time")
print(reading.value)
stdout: 11:41
